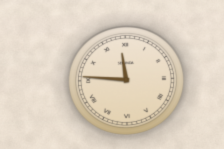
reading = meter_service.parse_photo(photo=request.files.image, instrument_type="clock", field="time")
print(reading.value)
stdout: 11:46
